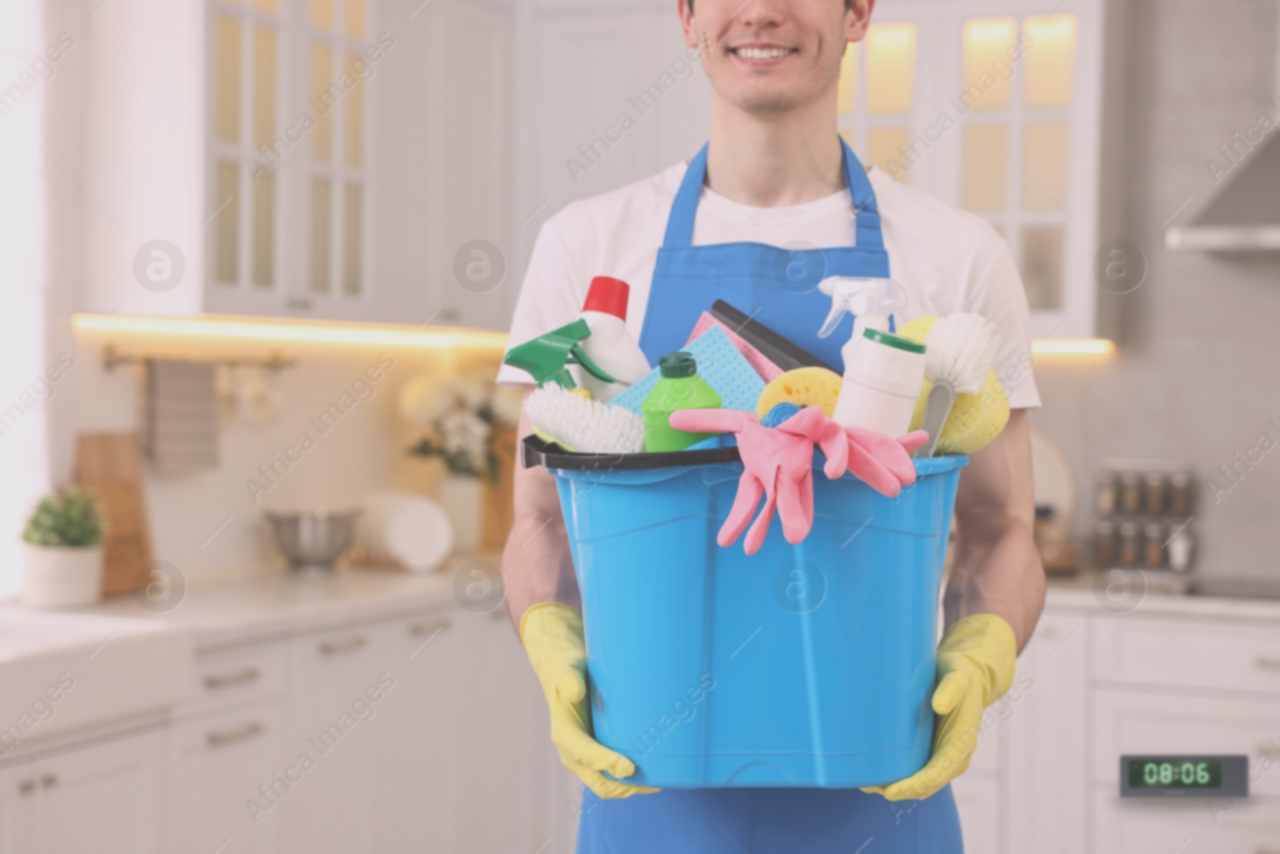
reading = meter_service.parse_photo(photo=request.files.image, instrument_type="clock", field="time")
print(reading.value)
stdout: 8:06
